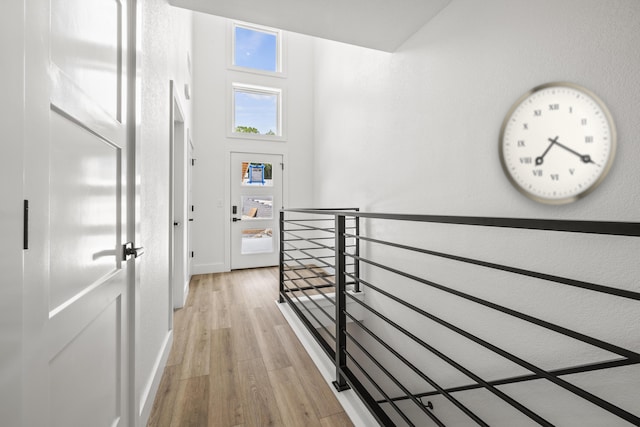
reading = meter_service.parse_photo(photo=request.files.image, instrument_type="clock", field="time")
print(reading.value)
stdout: 7:20
